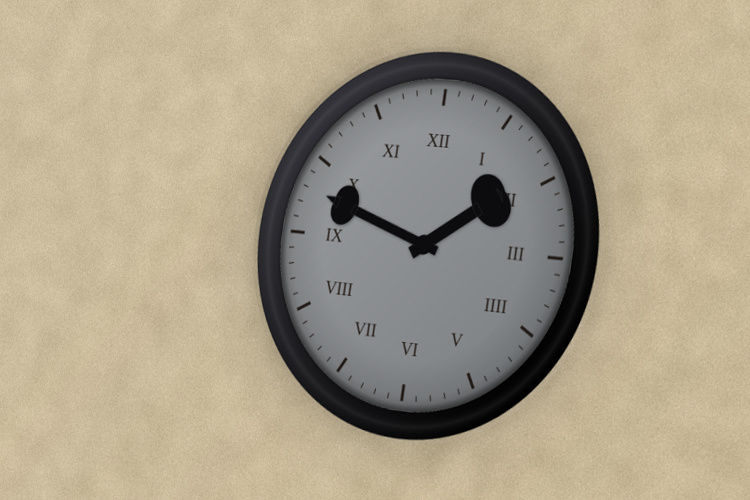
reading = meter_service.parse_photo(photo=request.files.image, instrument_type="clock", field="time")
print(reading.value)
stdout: 1:48
